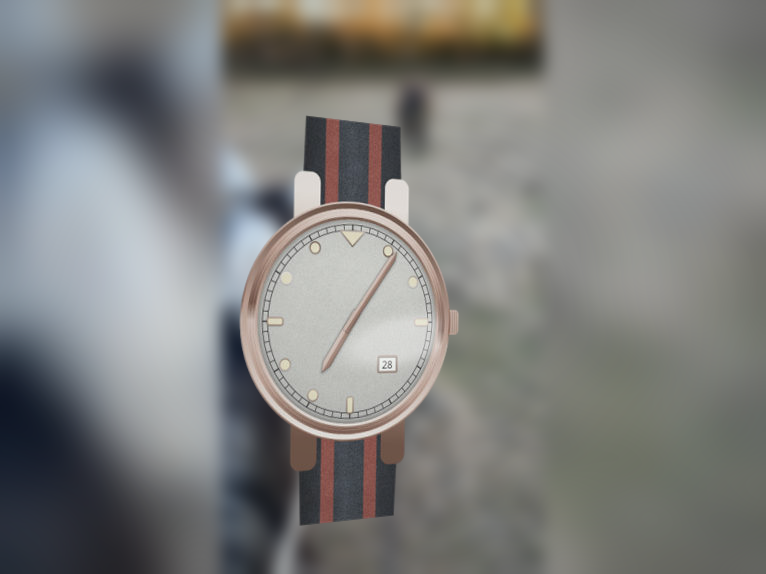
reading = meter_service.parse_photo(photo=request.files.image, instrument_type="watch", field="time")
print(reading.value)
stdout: 7:06
